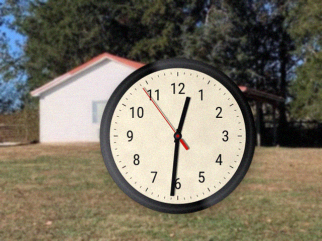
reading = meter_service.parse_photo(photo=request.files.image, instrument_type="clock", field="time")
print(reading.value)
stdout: 12:30:54
